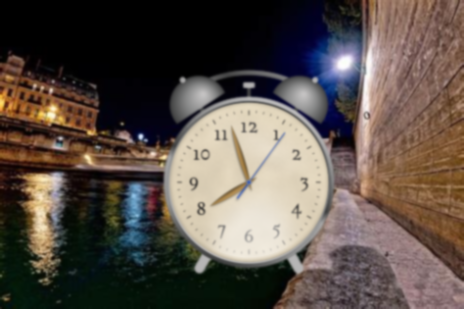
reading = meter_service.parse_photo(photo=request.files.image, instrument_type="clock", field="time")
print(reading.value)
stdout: 7:57:06
